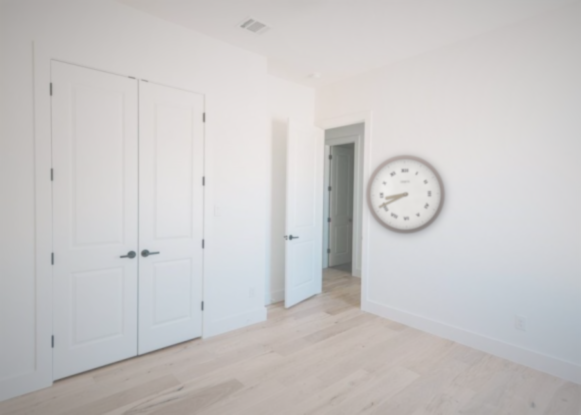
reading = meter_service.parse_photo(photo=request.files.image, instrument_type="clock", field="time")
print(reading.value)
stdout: 8:41
